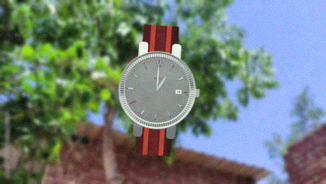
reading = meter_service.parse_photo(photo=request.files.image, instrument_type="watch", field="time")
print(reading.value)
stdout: 1:00
